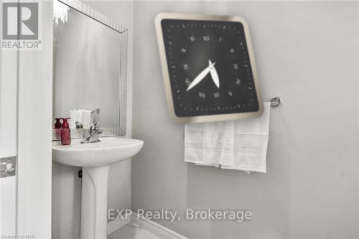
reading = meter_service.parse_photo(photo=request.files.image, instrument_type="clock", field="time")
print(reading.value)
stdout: 5:39
